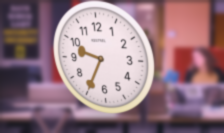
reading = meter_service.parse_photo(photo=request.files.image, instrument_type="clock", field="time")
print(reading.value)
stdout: 9:35
